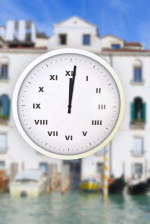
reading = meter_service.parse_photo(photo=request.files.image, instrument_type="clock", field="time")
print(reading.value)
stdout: 12:01
